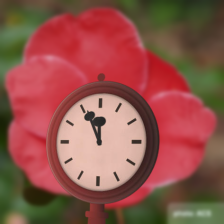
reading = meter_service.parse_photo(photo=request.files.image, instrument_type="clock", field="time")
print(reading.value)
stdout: 11:56
